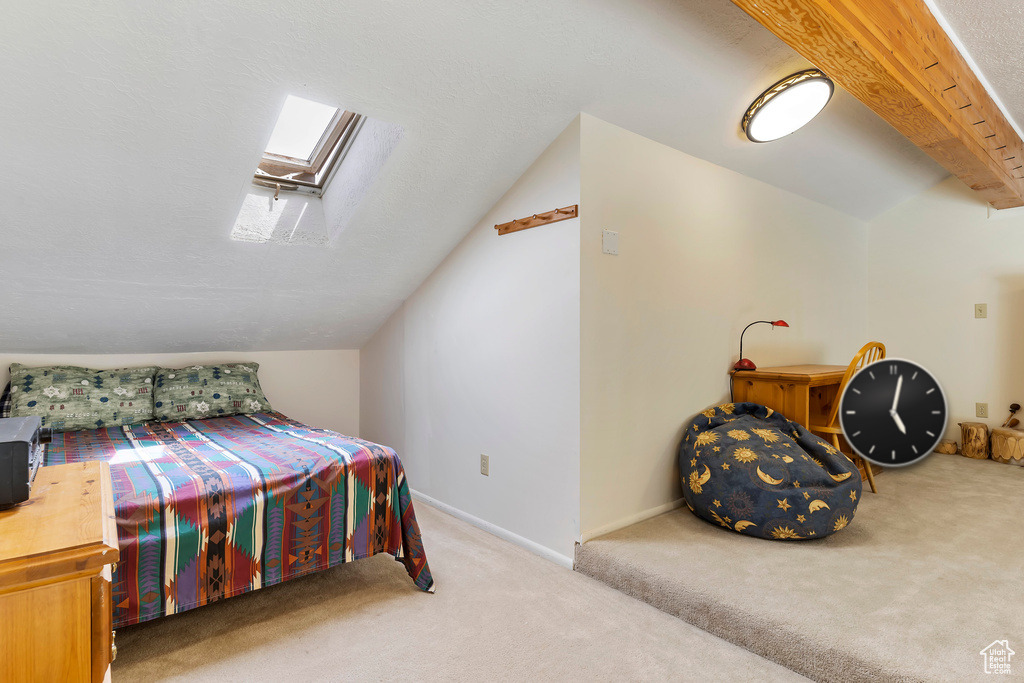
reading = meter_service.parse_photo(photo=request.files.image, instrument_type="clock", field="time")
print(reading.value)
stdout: 5:02
